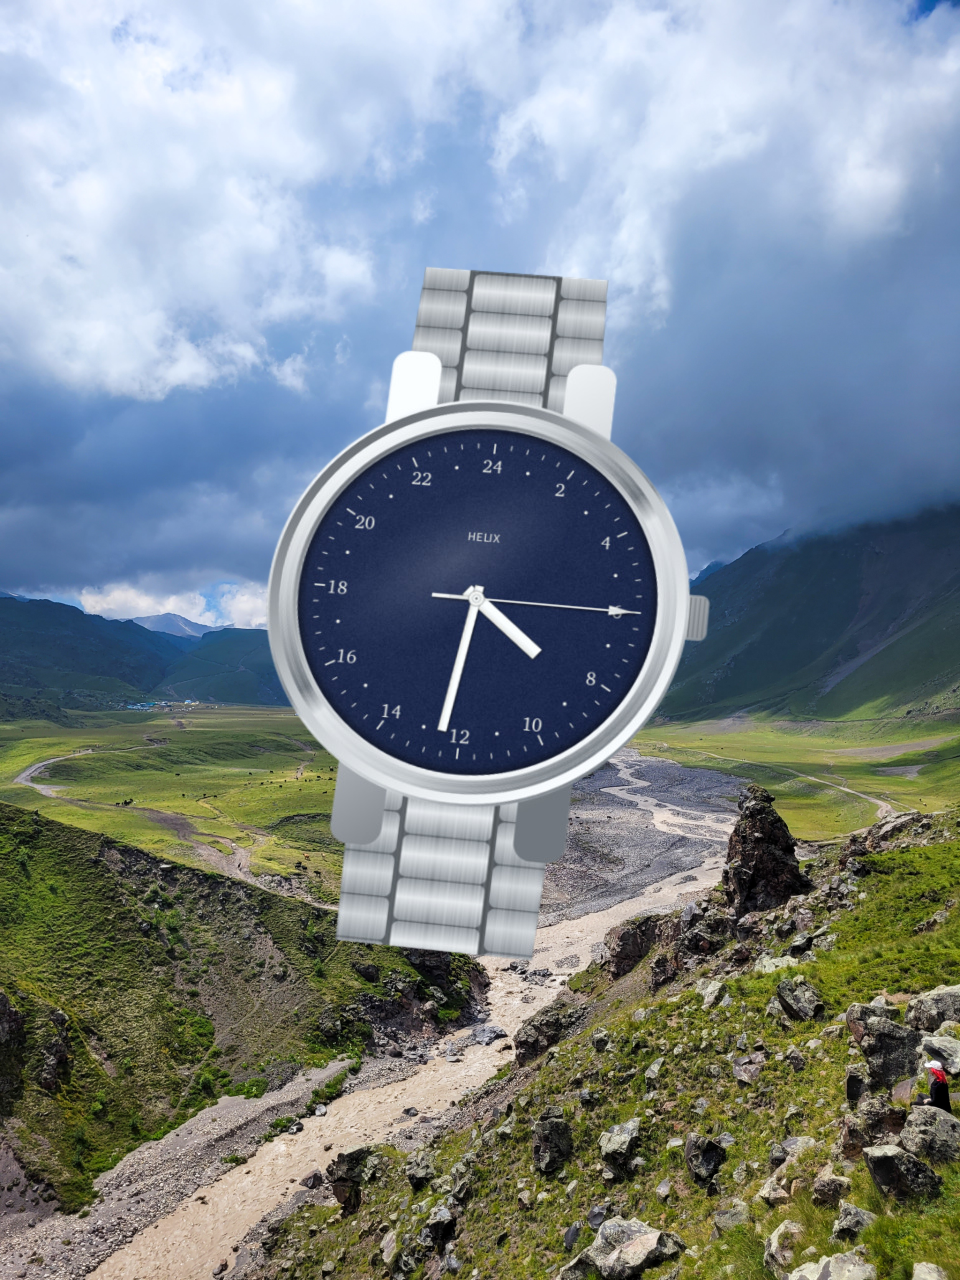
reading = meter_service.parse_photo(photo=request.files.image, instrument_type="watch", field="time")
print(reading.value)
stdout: 8:31:15
